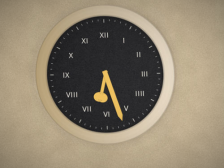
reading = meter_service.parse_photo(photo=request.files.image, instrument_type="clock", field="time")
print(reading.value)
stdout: 6:27
